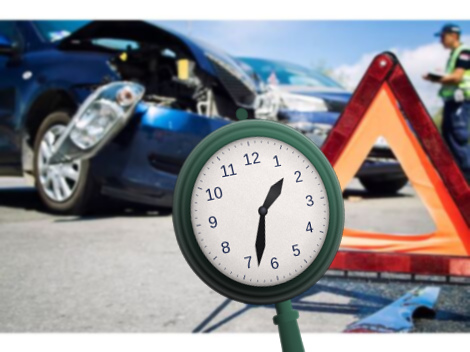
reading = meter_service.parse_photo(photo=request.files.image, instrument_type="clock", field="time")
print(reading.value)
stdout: 1:33
